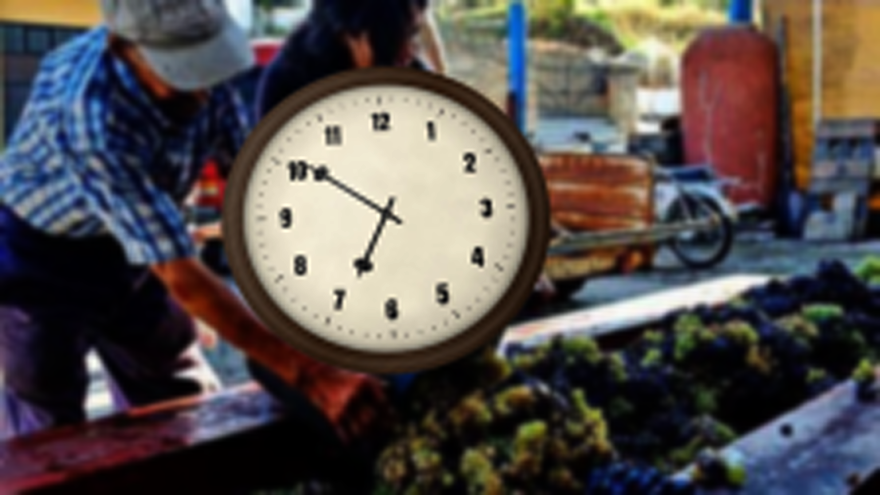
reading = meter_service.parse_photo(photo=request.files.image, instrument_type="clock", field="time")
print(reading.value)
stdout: 6:51
